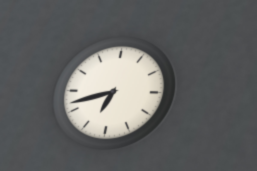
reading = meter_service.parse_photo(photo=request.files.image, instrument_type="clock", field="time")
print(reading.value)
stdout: 6:42
